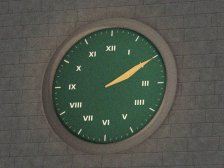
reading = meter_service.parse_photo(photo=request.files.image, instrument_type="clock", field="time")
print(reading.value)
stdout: 2:10
